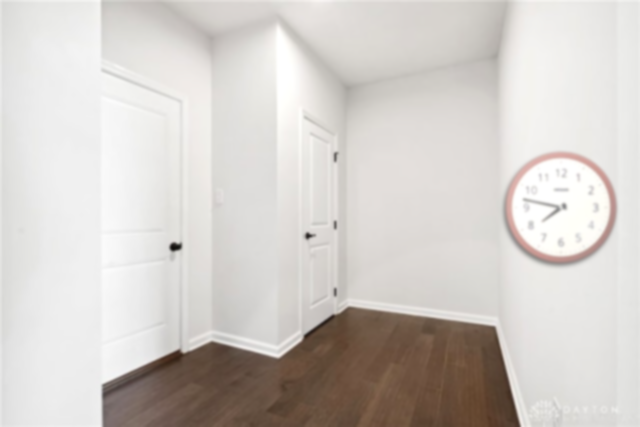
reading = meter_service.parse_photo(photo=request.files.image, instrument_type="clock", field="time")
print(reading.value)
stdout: 7:47
